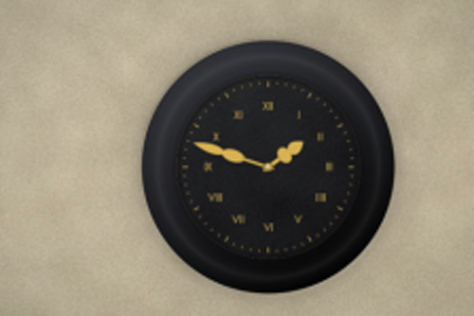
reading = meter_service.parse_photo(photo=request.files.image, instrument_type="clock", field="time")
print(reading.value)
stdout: 1:48
